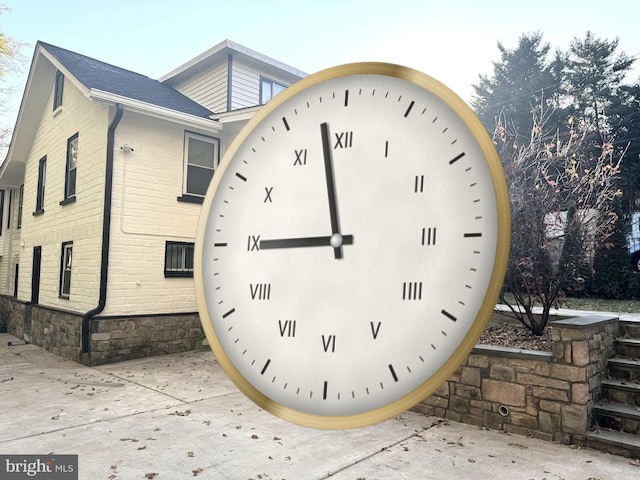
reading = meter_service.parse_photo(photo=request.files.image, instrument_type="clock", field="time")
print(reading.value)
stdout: 8:58
